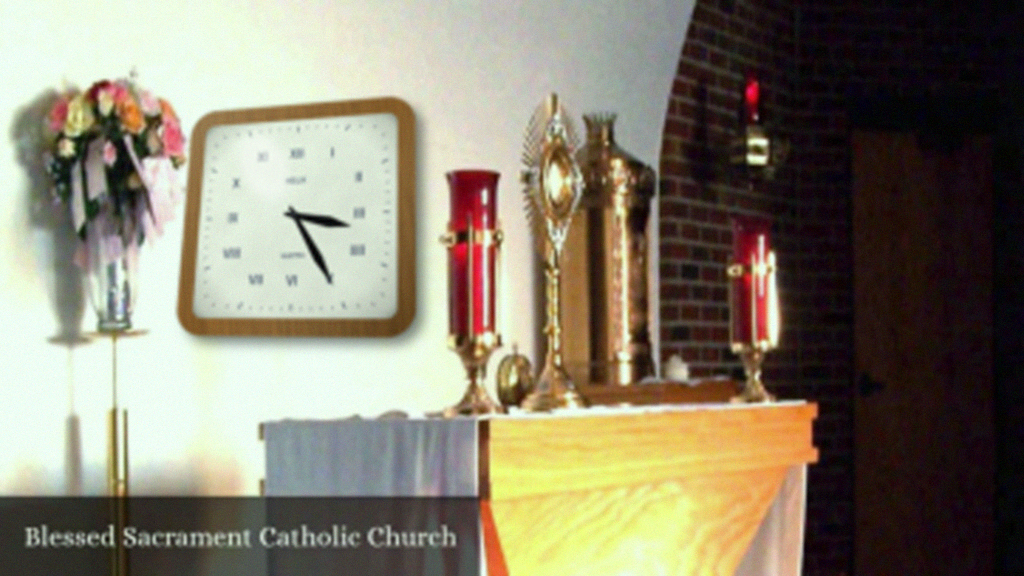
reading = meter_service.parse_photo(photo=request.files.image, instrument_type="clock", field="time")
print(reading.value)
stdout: 3:25
